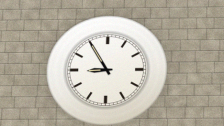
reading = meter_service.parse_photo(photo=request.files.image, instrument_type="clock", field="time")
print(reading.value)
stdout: 8:55
